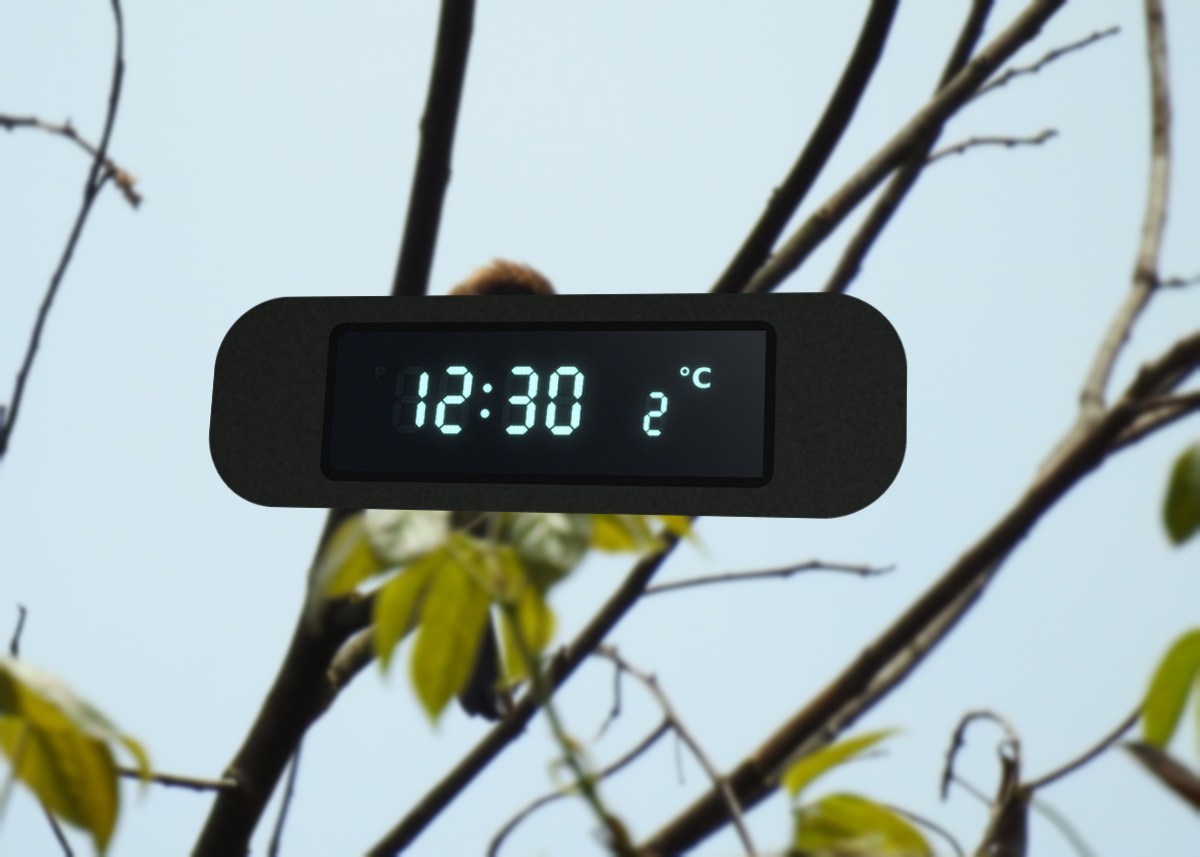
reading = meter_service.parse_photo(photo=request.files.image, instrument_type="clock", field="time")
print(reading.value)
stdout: 12:30
